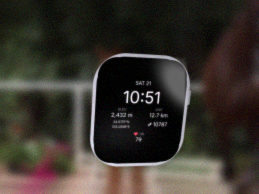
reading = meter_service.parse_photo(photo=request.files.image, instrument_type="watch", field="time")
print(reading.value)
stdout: 10:51
